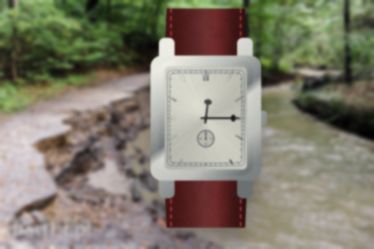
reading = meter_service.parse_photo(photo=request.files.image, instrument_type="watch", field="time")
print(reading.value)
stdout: 12:15
